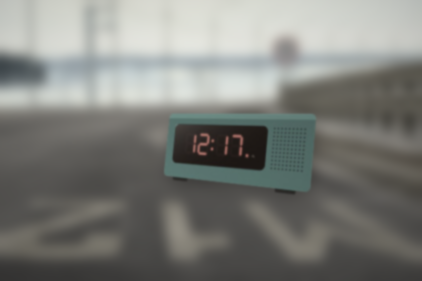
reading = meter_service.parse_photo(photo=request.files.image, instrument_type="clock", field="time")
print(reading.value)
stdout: 12:17
